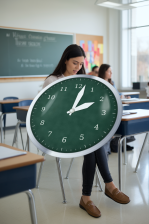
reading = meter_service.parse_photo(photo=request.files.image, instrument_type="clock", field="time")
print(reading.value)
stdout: 2:02
